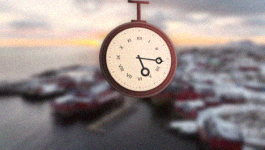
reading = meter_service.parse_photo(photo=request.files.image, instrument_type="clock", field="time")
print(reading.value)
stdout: 5:16
